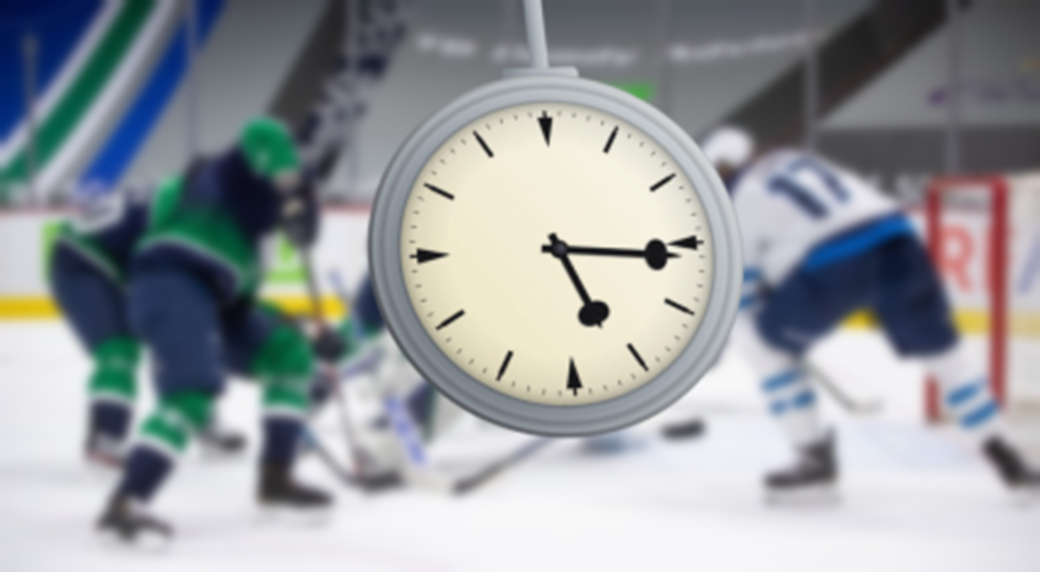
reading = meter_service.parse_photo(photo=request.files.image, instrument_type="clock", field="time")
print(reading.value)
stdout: 5:16
